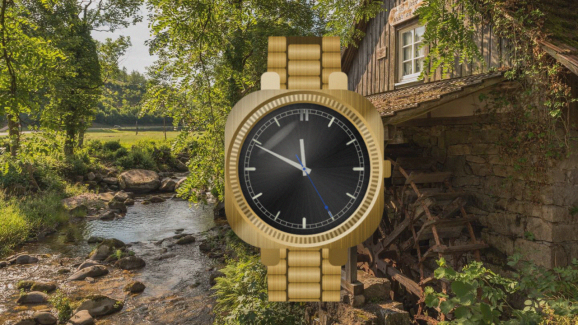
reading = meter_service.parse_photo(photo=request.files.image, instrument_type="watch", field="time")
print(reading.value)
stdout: 11:49:25
